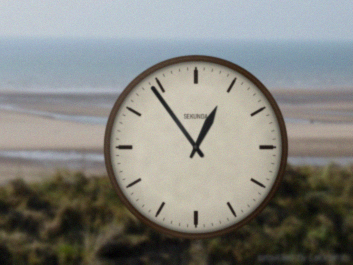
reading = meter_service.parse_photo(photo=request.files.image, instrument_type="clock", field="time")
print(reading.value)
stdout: 12:54
